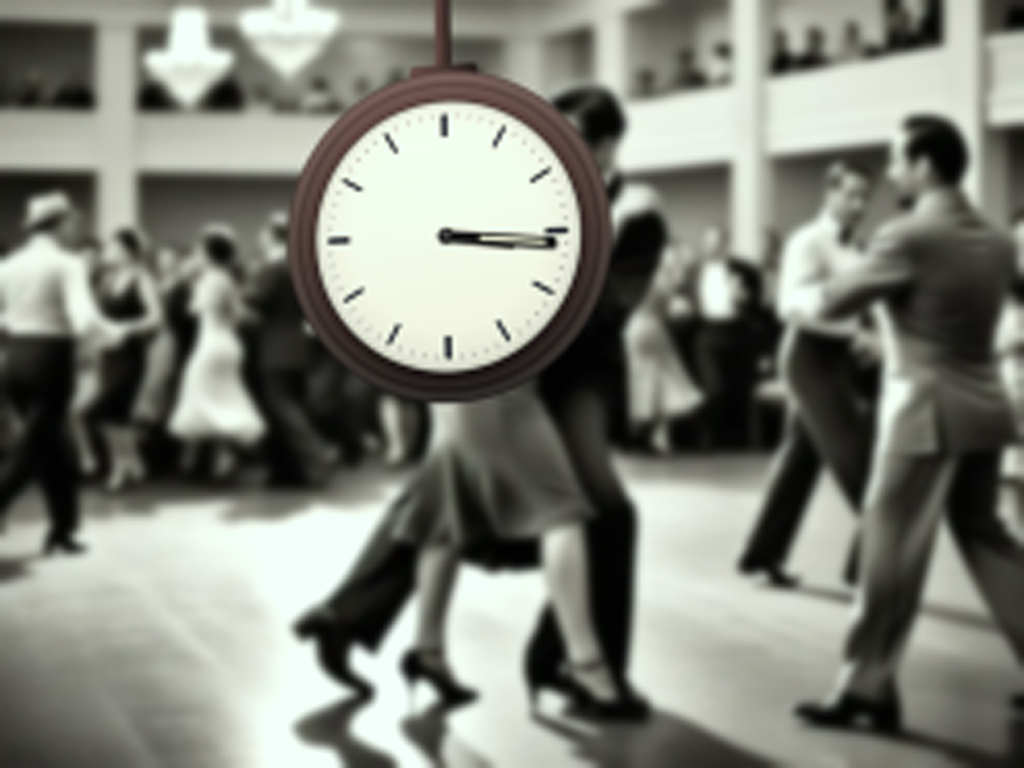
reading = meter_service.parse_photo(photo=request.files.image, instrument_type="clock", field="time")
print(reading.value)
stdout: 3:16
